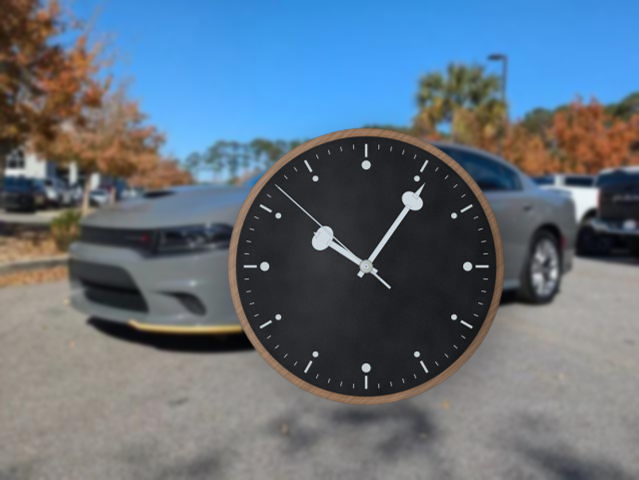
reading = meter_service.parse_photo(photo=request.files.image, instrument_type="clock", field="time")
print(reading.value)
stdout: 10:05:52
